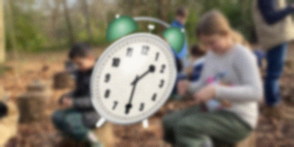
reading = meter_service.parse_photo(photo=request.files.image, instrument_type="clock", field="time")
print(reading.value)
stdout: 1:30
